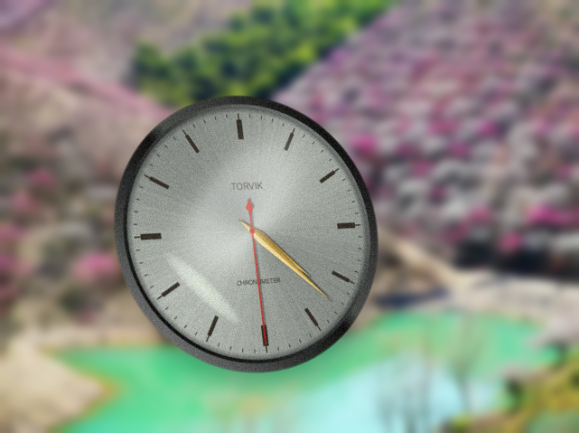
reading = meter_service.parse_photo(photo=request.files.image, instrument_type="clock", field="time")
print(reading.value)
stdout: 4:22:30
